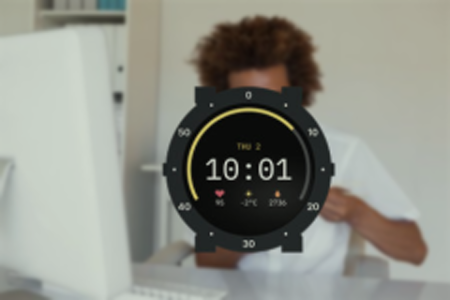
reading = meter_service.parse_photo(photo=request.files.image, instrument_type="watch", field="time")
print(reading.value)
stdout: 10:01
